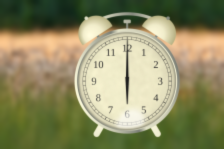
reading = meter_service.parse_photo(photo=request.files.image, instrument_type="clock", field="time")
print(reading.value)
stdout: 6:00
